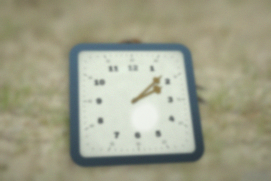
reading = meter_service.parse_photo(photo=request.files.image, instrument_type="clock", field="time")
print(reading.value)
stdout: 2:08
